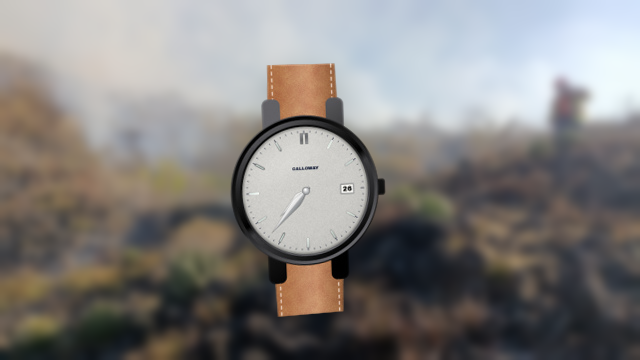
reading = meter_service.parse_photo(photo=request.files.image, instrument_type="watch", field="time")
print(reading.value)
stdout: 7:37
